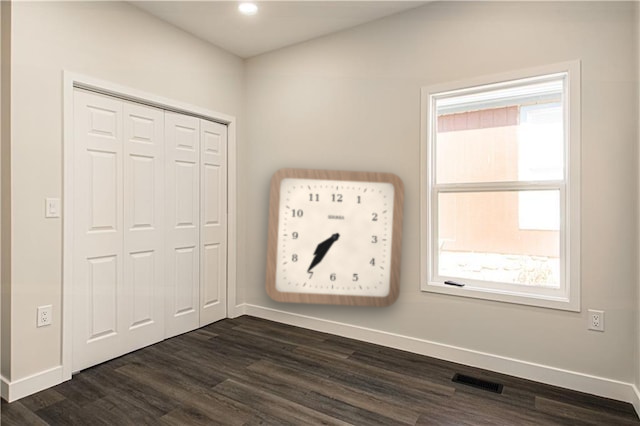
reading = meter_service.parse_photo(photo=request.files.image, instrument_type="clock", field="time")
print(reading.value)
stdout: 7:36
